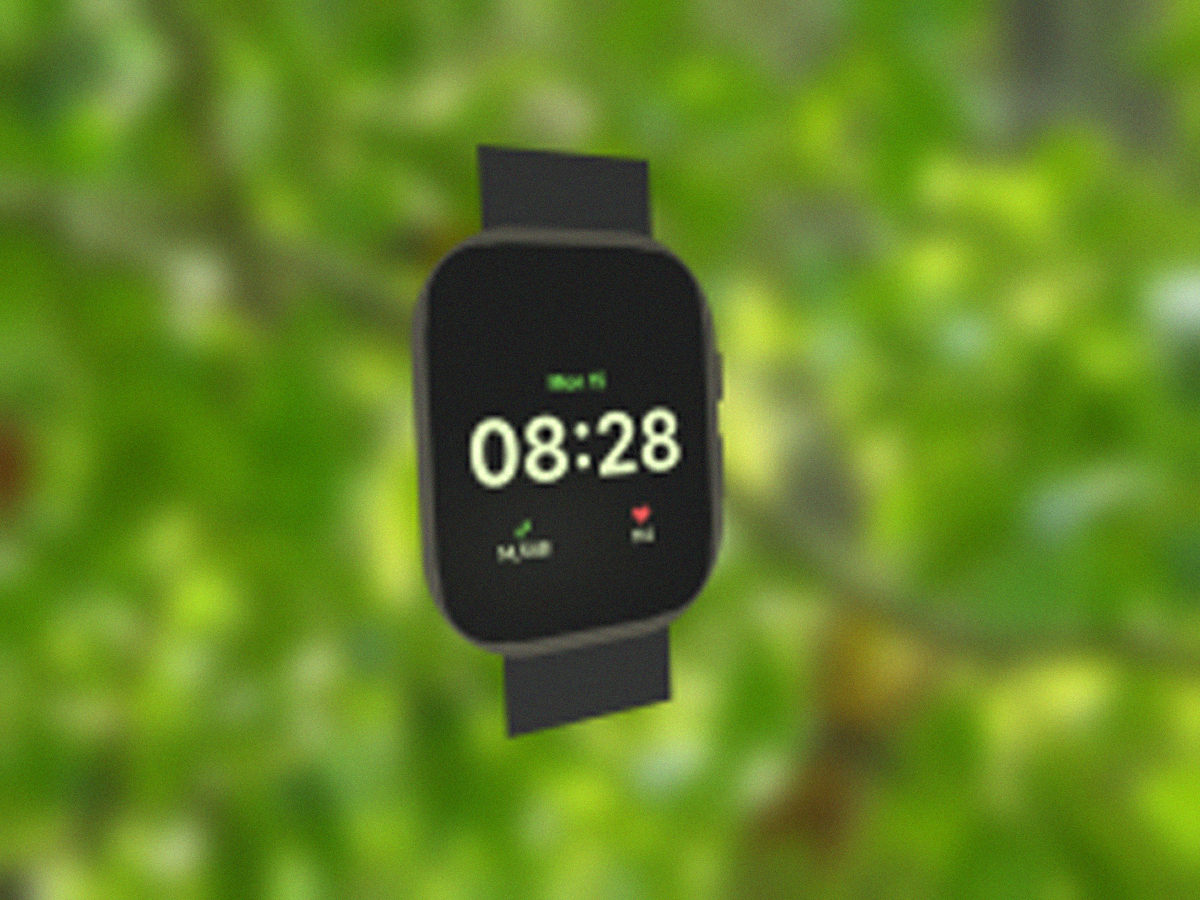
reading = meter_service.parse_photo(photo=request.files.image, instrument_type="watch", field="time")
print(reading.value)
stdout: 8:28
